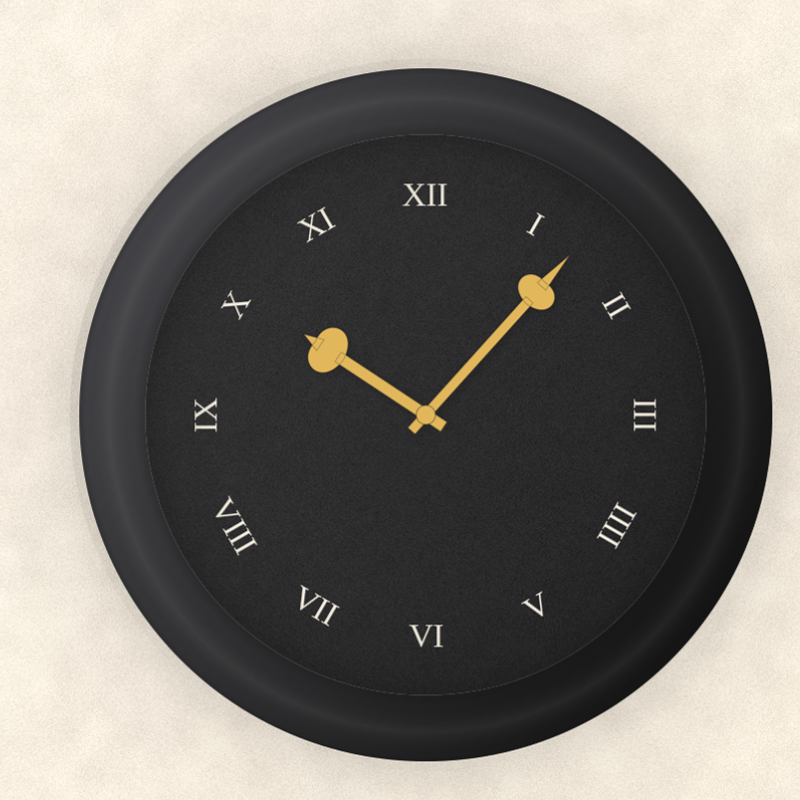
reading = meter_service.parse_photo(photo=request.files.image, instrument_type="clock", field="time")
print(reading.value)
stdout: 10:07
